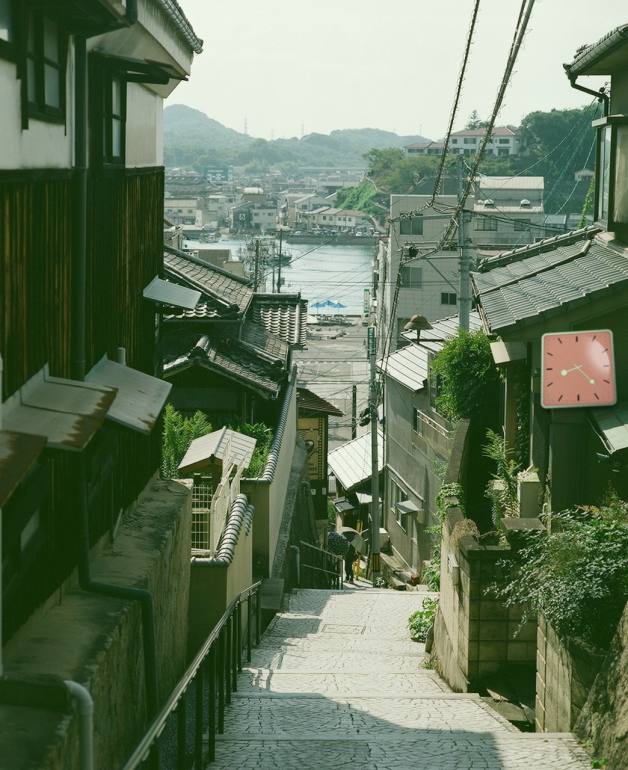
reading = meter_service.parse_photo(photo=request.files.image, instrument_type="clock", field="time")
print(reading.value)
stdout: 8:23
